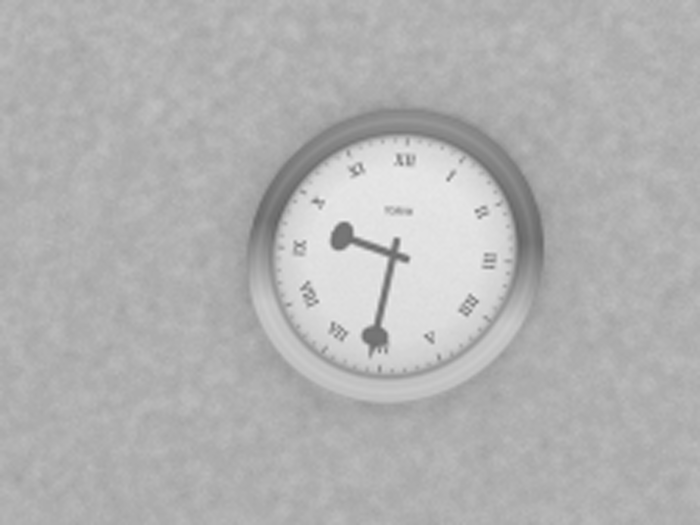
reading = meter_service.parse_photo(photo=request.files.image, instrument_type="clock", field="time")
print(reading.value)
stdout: 9:31
